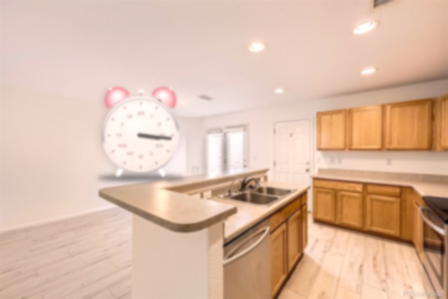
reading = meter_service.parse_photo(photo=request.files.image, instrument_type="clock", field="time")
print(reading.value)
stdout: 3:16
